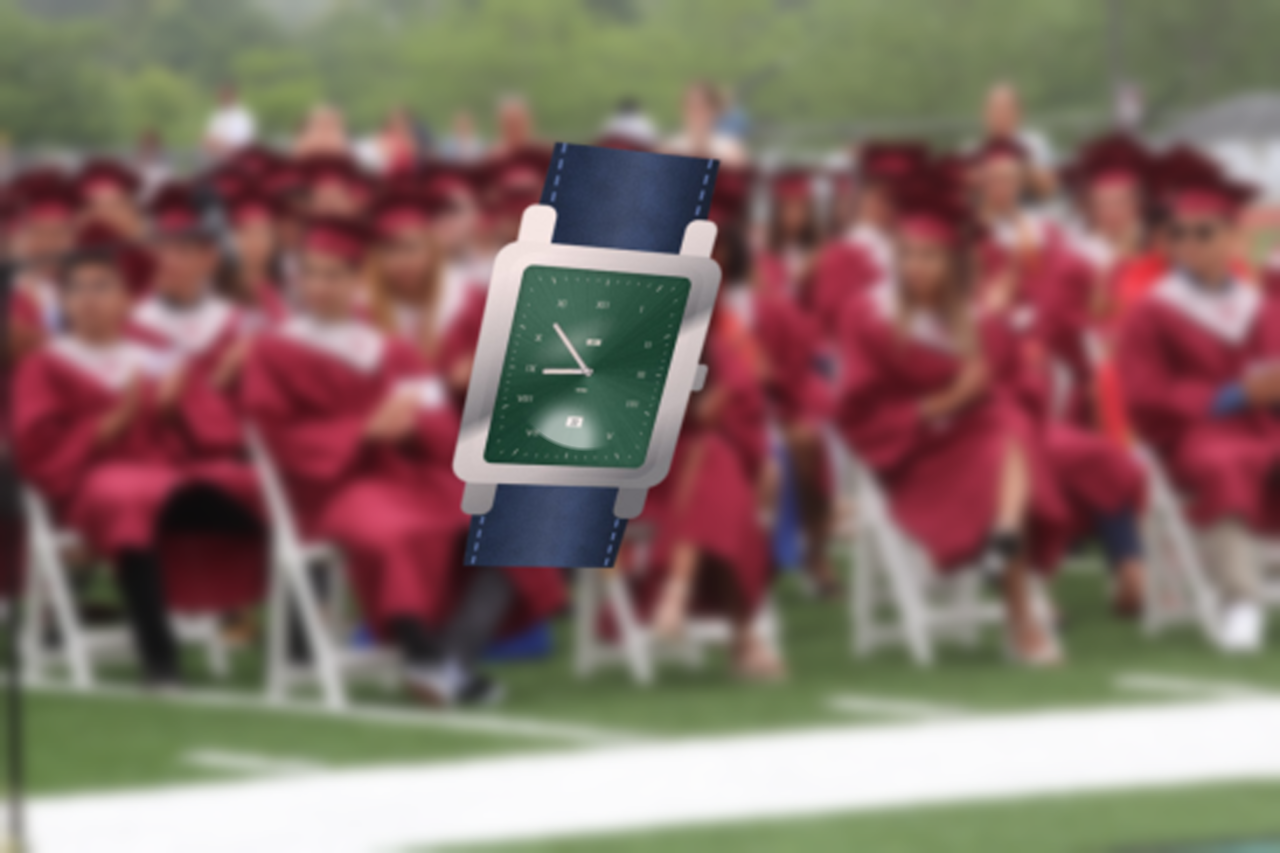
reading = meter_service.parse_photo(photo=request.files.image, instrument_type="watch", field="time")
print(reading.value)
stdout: 8:53
